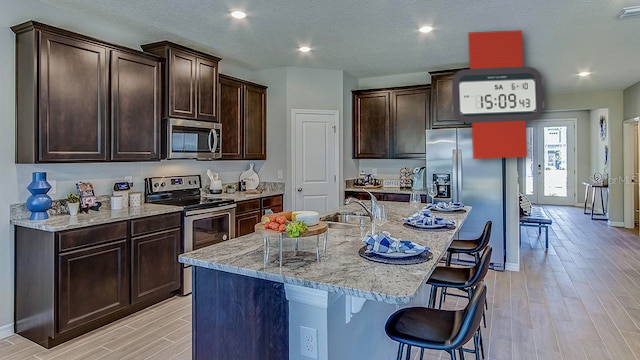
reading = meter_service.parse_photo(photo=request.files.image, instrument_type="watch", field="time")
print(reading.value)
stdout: 15:09:43
